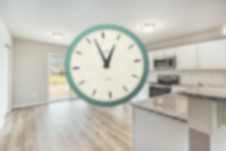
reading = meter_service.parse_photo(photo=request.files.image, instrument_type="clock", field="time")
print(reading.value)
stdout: 12:57
